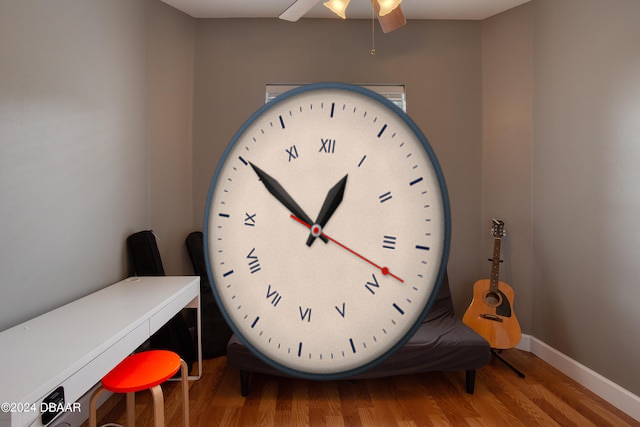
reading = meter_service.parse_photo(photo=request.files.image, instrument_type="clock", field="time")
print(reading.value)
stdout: 12:50:18
